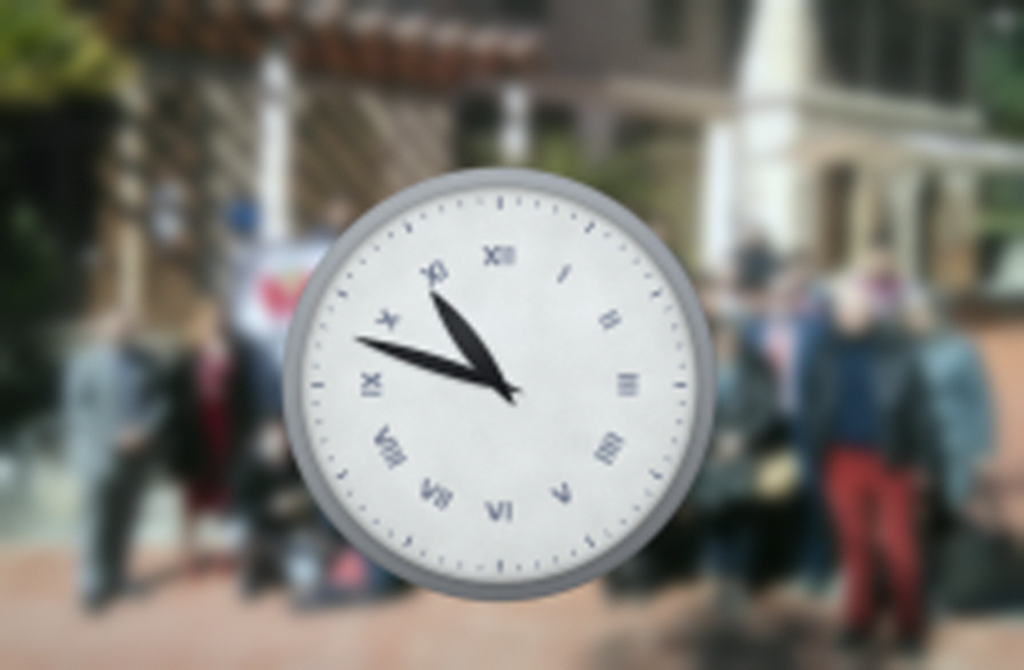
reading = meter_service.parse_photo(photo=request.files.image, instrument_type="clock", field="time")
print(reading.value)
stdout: 10:48
